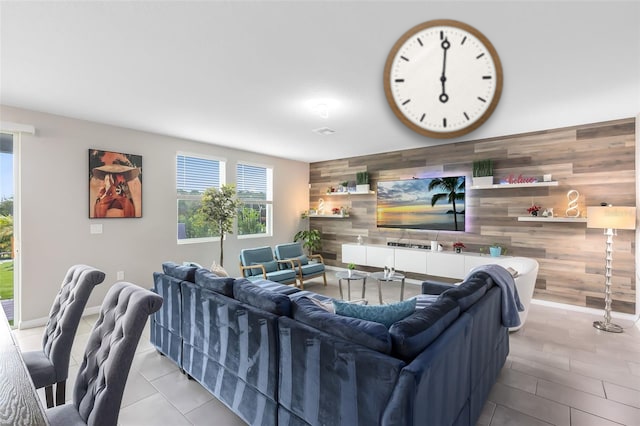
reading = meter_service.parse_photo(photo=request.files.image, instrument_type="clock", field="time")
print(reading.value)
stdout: 6:01
